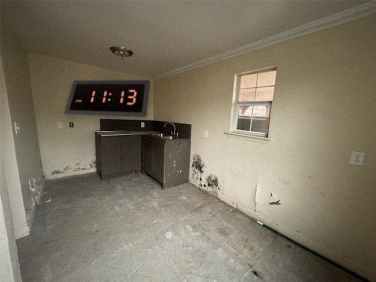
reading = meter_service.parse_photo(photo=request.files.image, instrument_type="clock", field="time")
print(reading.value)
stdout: 11:13
